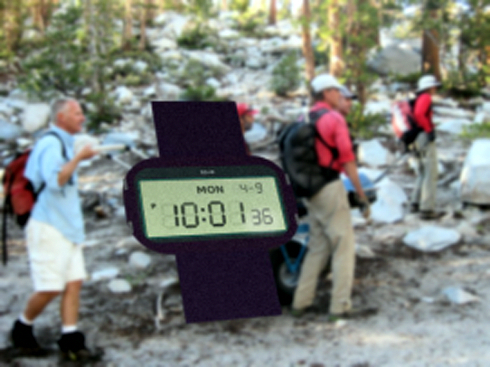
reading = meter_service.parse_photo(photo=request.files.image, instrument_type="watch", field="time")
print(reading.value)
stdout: 10:01:36
